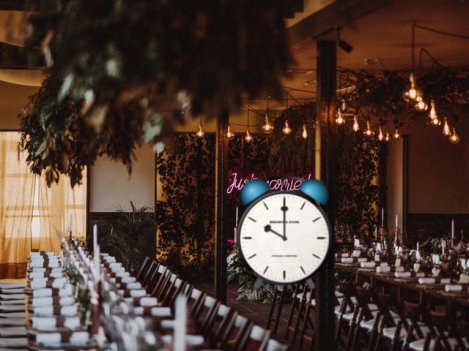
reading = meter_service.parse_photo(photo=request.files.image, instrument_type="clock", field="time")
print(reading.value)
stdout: 10:00
